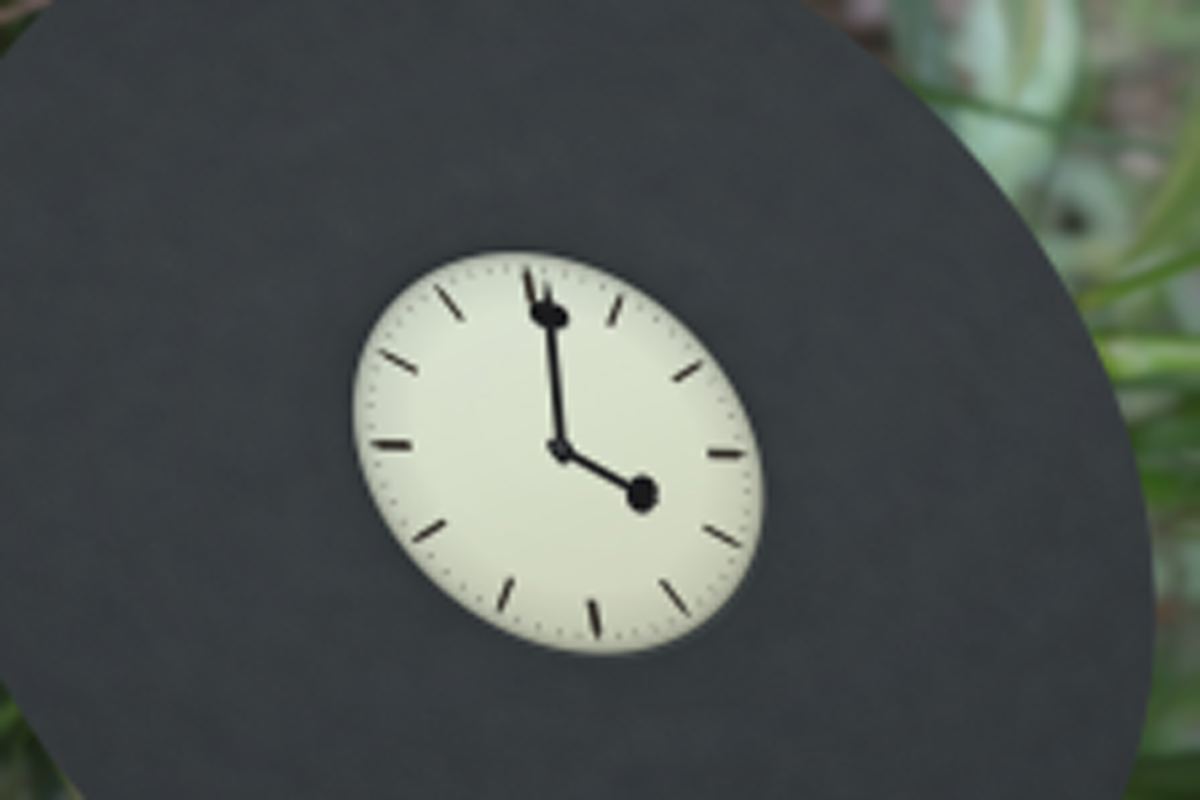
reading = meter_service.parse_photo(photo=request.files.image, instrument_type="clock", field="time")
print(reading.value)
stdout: 4:01
